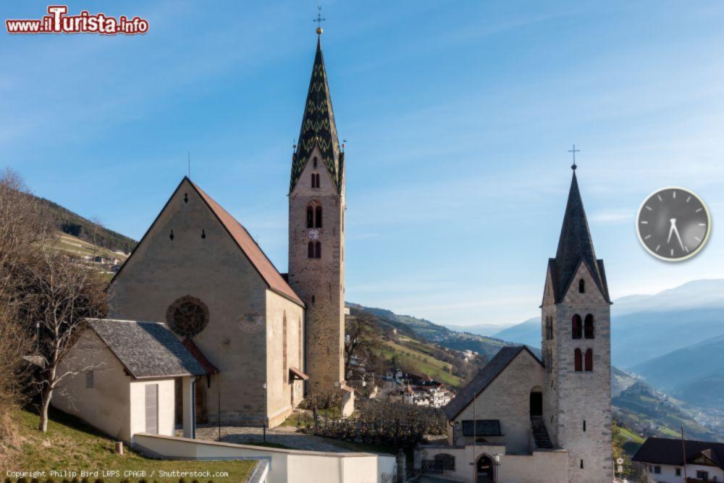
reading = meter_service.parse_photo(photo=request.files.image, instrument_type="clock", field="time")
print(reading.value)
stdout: 6:26
